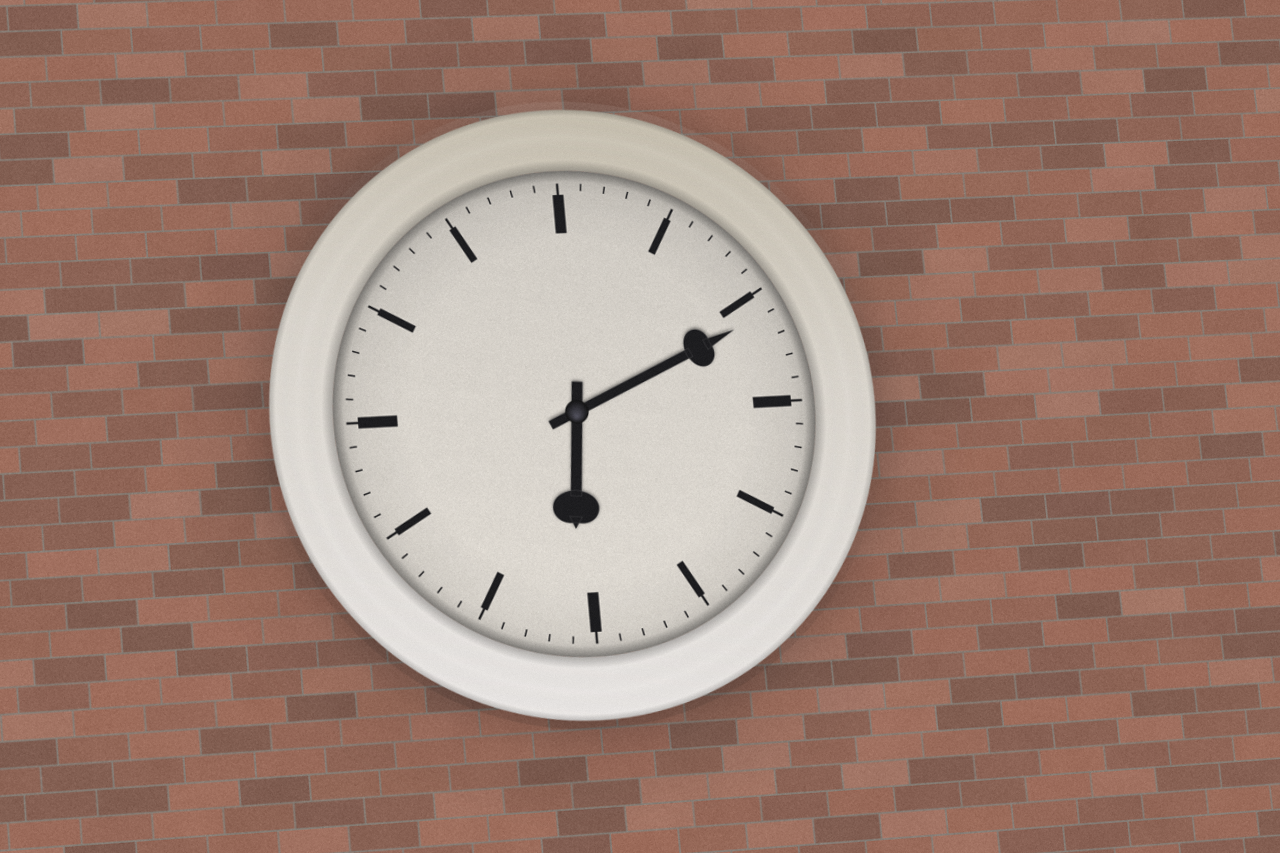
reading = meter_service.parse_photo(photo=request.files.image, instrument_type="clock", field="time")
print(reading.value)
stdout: 6:11
